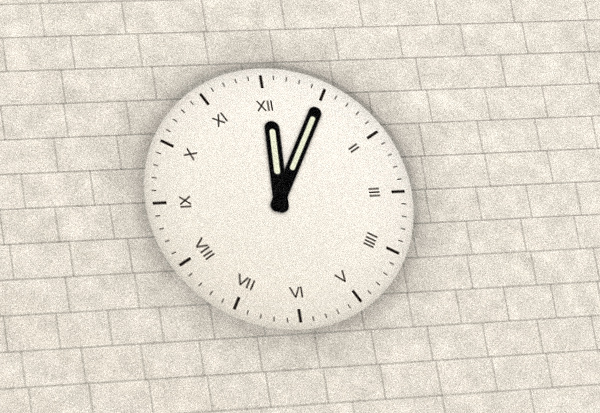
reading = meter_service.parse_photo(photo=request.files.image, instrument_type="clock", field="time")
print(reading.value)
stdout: 12:05
